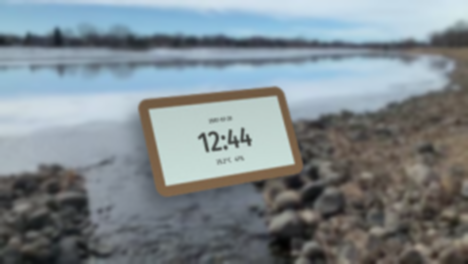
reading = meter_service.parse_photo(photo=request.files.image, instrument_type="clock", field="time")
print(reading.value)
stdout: 12:44
